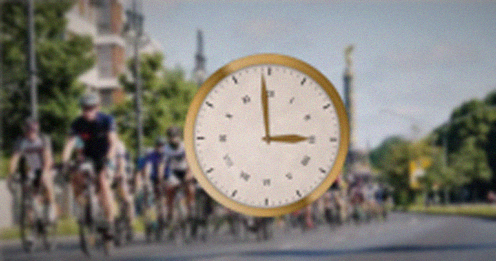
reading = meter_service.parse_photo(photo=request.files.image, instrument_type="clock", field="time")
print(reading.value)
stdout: 2:59
